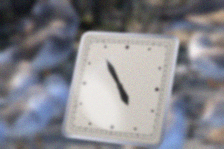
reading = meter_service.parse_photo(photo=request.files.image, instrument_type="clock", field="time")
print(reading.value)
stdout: 4:54
